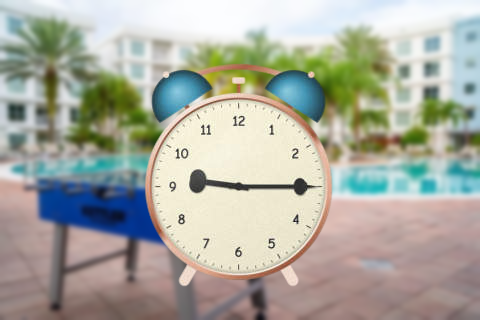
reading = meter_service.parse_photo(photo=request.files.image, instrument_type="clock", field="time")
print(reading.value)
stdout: 9:15
